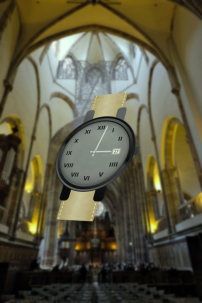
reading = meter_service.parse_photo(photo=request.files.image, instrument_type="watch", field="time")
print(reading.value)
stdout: 3:02
